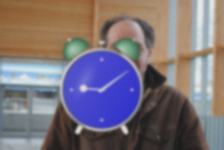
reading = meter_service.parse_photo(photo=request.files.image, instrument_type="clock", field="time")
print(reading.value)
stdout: 9:09
